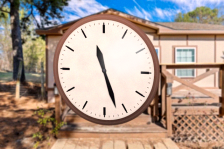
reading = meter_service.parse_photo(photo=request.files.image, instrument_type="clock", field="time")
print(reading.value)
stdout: 11:27
